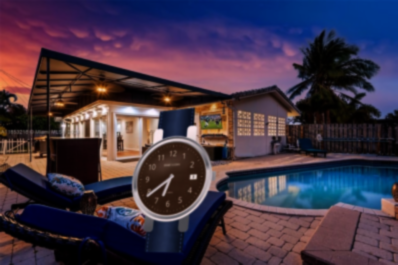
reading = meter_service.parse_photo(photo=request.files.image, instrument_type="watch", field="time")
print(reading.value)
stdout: 6:39
